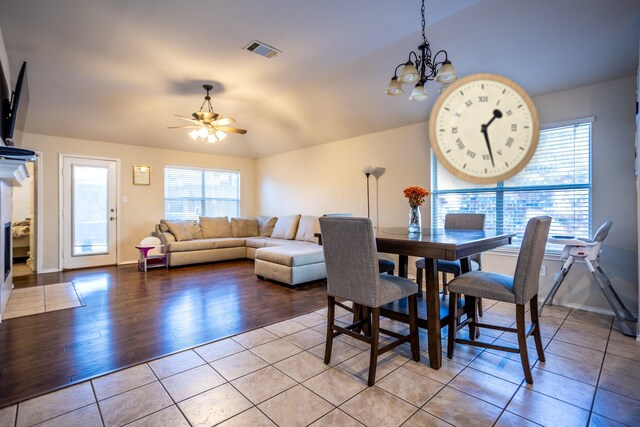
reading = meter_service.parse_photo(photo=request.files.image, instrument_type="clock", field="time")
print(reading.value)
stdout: 1:28
